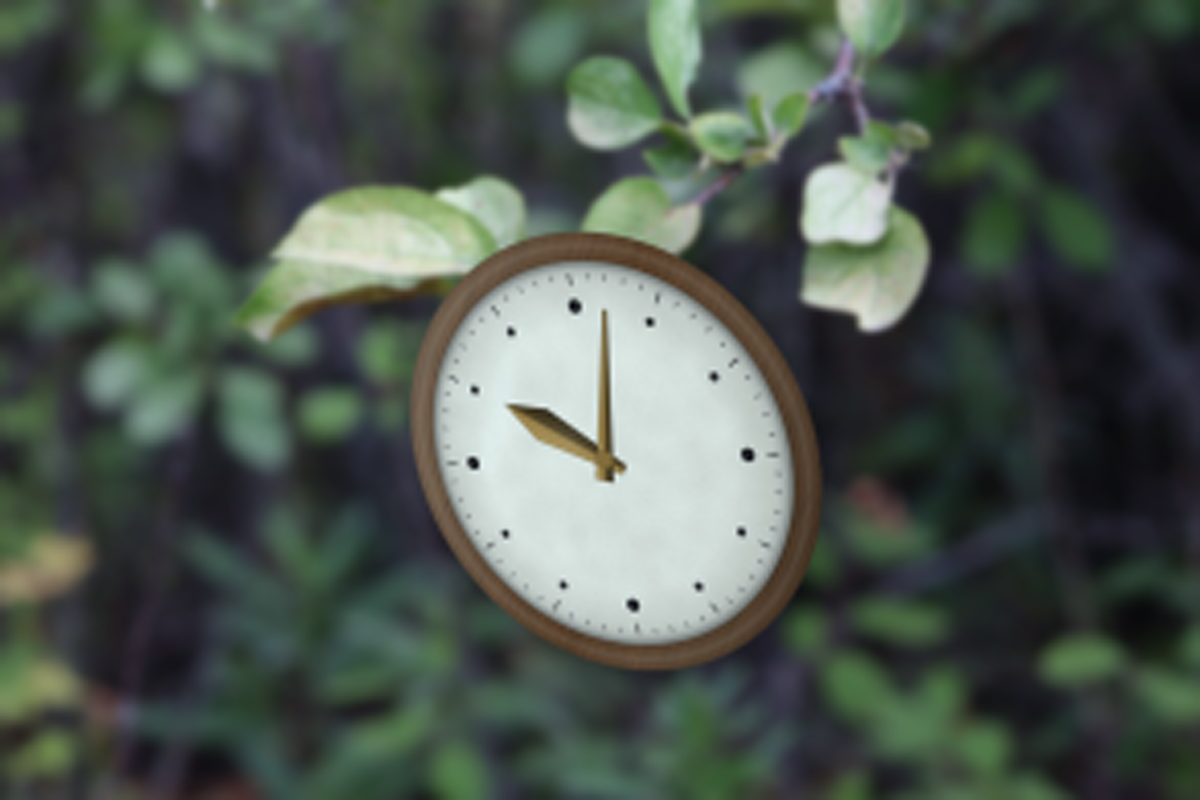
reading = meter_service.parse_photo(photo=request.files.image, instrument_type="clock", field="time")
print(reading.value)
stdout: 10:02
